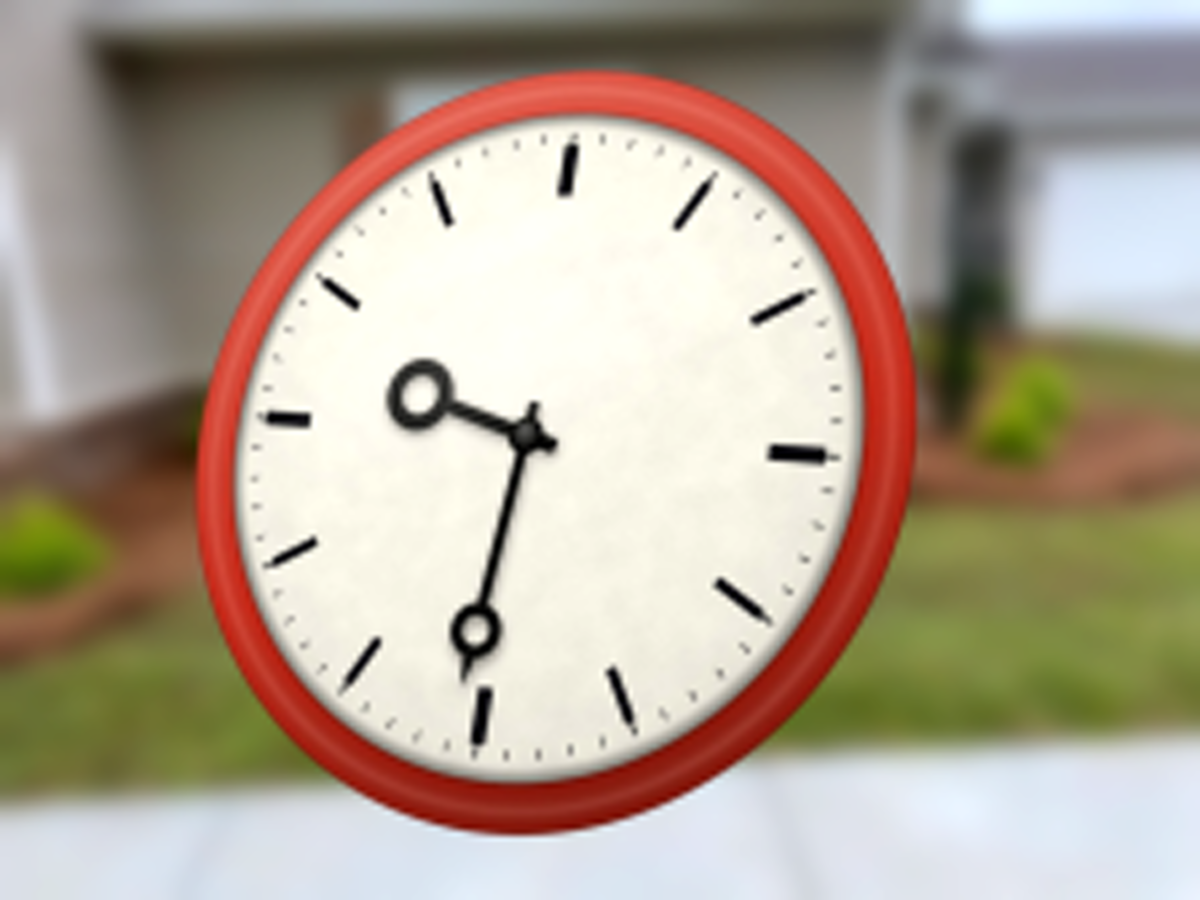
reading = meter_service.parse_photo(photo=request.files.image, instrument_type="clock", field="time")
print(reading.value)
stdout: 9:31
